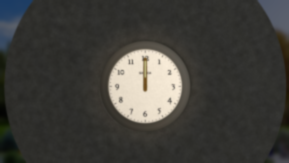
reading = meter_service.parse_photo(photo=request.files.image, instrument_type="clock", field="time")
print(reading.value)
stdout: 12:00
